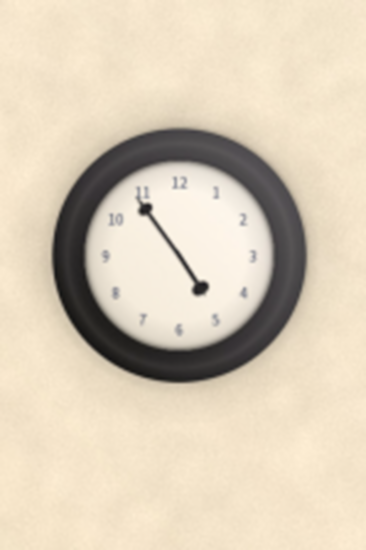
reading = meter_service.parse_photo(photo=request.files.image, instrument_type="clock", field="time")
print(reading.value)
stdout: 4:54
